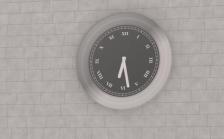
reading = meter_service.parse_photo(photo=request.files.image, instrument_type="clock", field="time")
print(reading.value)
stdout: 6:28
